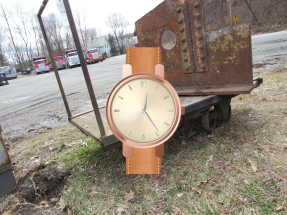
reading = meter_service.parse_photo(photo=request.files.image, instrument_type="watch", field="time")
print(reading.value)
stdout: 12:24
